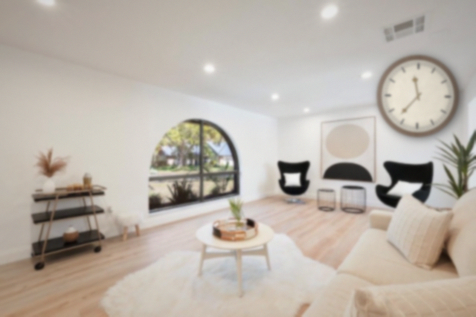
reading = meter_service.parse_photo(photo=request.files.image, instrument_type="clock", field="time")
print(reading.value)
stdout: 11:37
